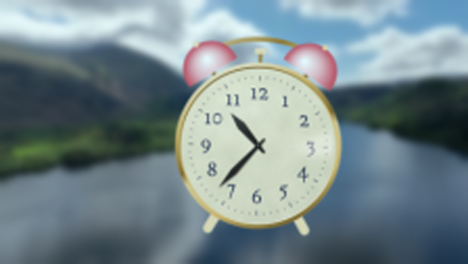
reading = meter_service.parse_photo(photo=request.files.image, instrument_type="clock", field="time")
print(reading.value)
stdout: 10:37
